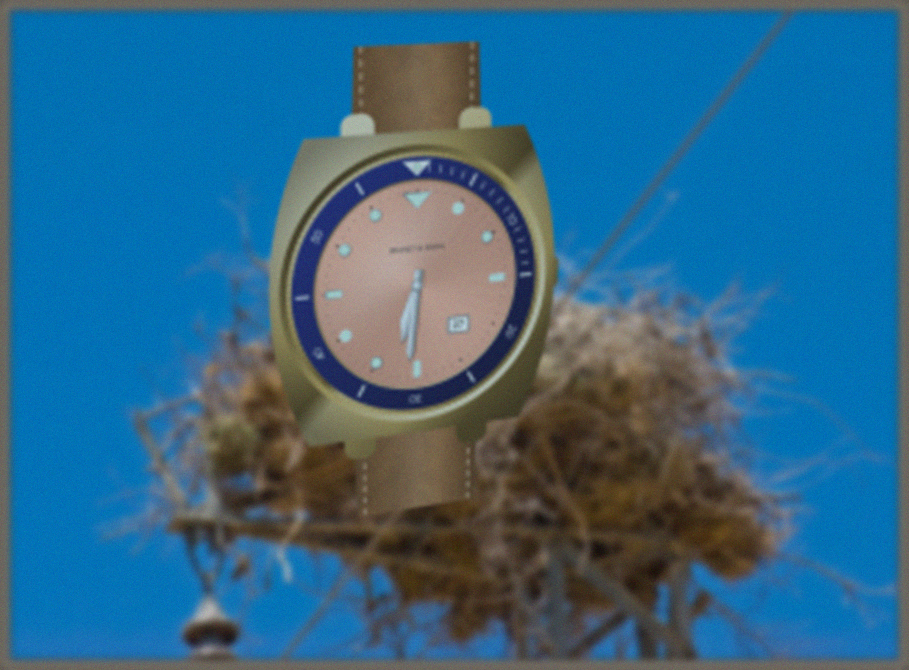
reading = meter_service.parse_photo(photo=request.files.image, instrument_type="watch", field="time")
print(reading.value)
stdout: 6:31
